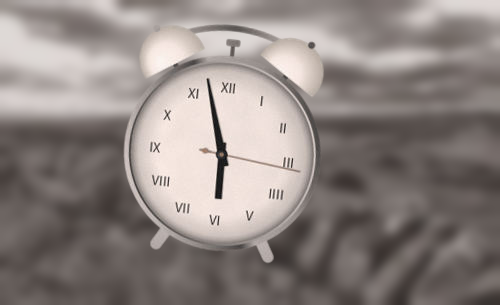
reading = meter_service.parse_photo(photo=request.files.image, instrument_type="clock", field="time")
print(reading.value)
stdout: 5:57:16
